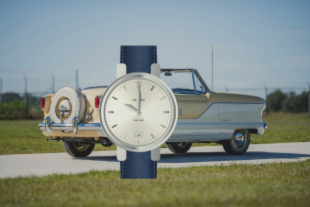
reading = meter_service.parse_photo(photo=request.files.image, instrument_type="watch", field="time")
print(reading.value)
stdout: 10:00
